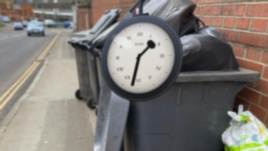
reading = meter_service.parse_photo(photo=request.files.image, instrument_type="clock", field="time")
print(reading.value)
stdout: 1:32
